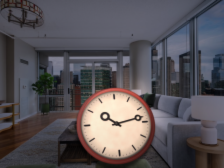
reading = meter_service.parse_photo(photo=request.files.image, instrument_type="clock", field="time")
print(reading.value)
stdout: 10:13
